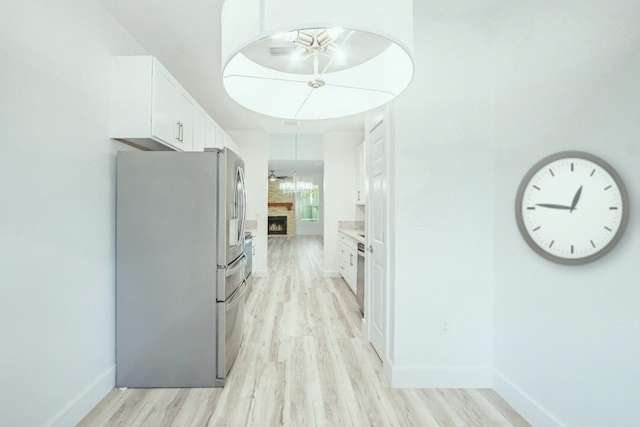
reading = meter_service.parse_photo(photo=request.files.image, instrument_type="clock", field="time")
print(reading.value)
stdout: 12:46
